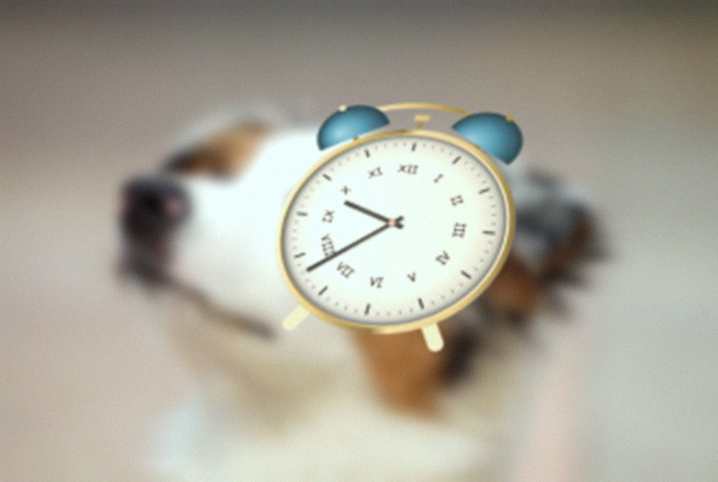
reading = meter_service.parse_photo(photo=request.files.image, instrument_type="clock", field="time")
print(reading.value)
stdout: 9:38
